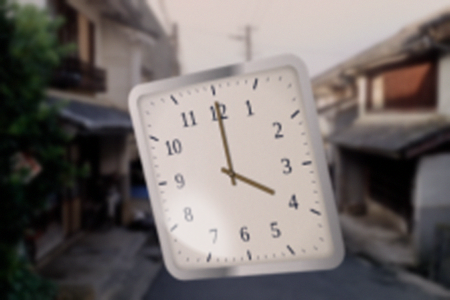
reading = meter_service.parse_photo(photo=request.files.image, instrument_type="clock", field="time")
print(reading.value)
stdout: 4:00
